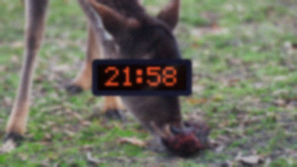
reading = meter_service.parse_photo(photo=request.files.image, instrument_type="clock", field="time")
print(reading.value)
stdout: 21:58
